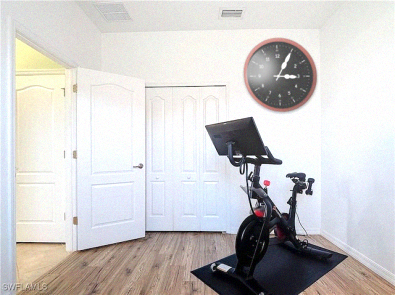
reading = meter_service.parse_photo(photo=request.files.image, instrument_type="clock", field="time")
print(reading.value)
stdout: 3:05
